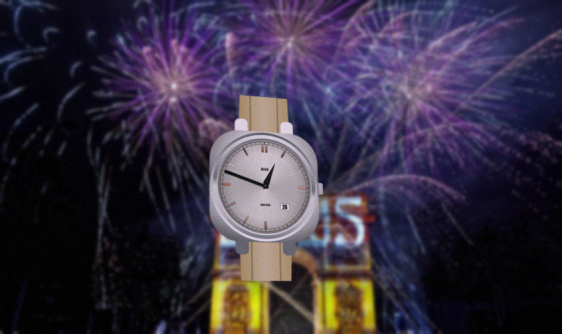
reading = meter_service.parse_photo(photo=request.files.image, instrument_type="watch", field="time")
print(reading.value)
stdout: 12:48
